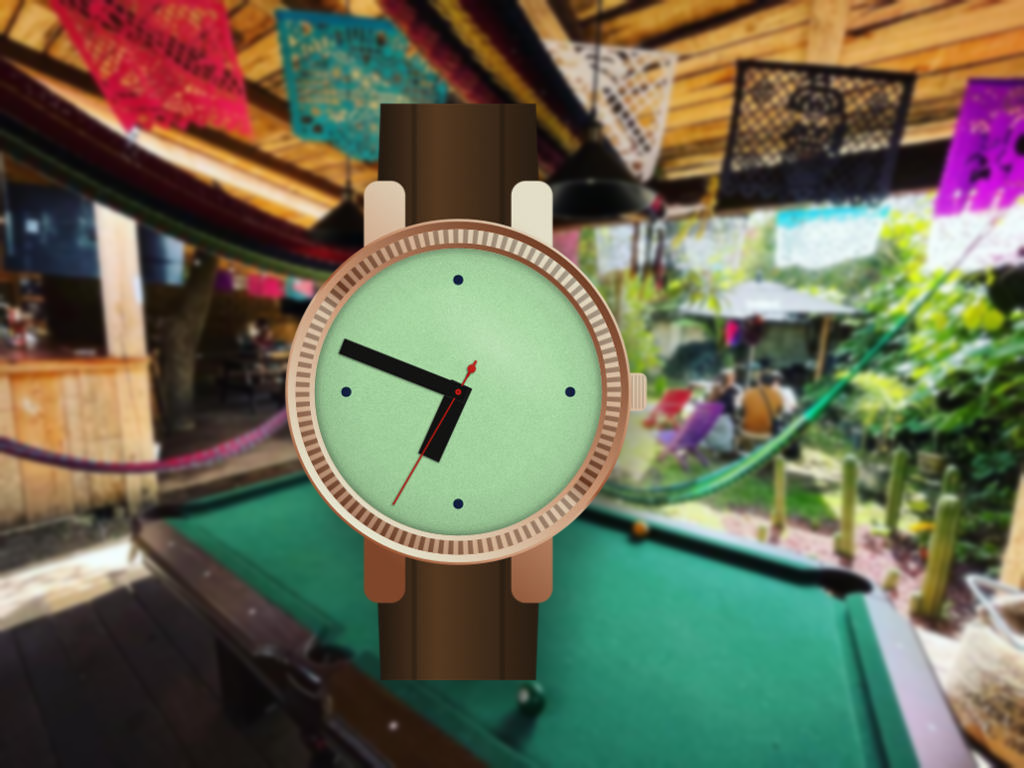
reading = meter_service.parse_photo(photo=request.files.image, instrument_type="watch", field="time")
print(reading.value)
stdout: 6:48:35
